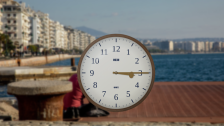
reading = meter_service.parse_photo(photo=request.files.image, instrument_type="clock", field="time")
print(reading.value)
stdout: 3:15
